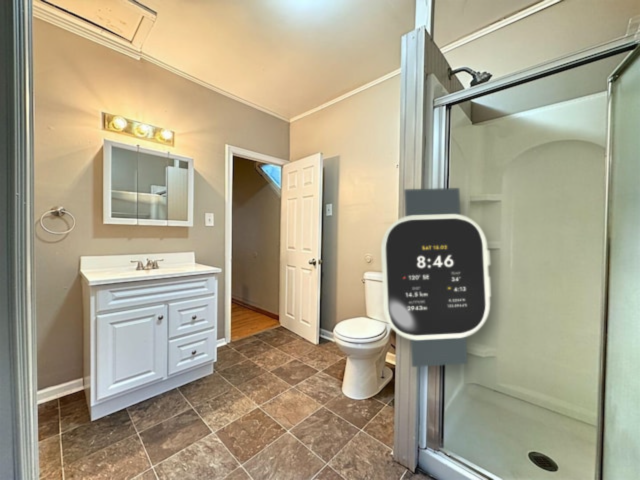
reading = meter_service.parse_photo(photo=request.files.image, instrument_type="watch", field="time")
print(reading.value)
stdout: 8:46
